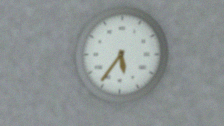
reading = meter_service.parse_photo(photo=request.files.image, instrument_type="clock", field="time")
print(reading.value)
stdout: 5:36
